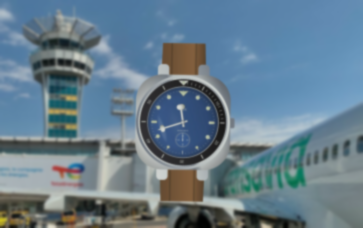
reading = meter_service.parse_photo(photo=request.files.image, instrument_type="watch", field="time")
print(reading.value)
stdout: 11:42
